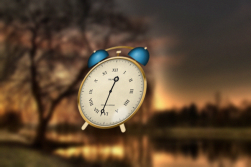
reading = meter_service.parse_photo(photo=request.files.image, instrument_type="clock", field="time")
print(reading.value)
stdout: 12:32
